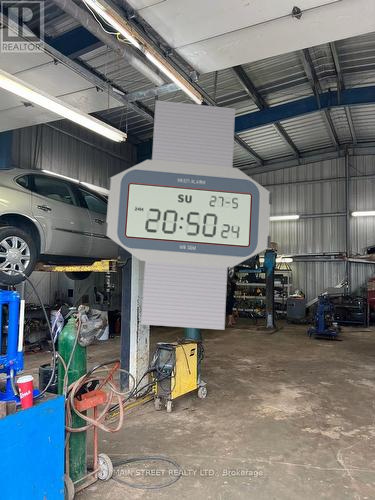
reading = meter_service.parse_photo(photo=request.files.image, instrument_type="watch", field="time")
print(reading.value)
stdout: 20:50:24
